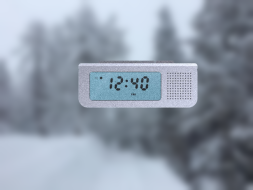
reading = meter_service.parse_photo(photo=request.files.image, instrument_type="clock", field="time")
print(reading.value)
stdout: 12:40
